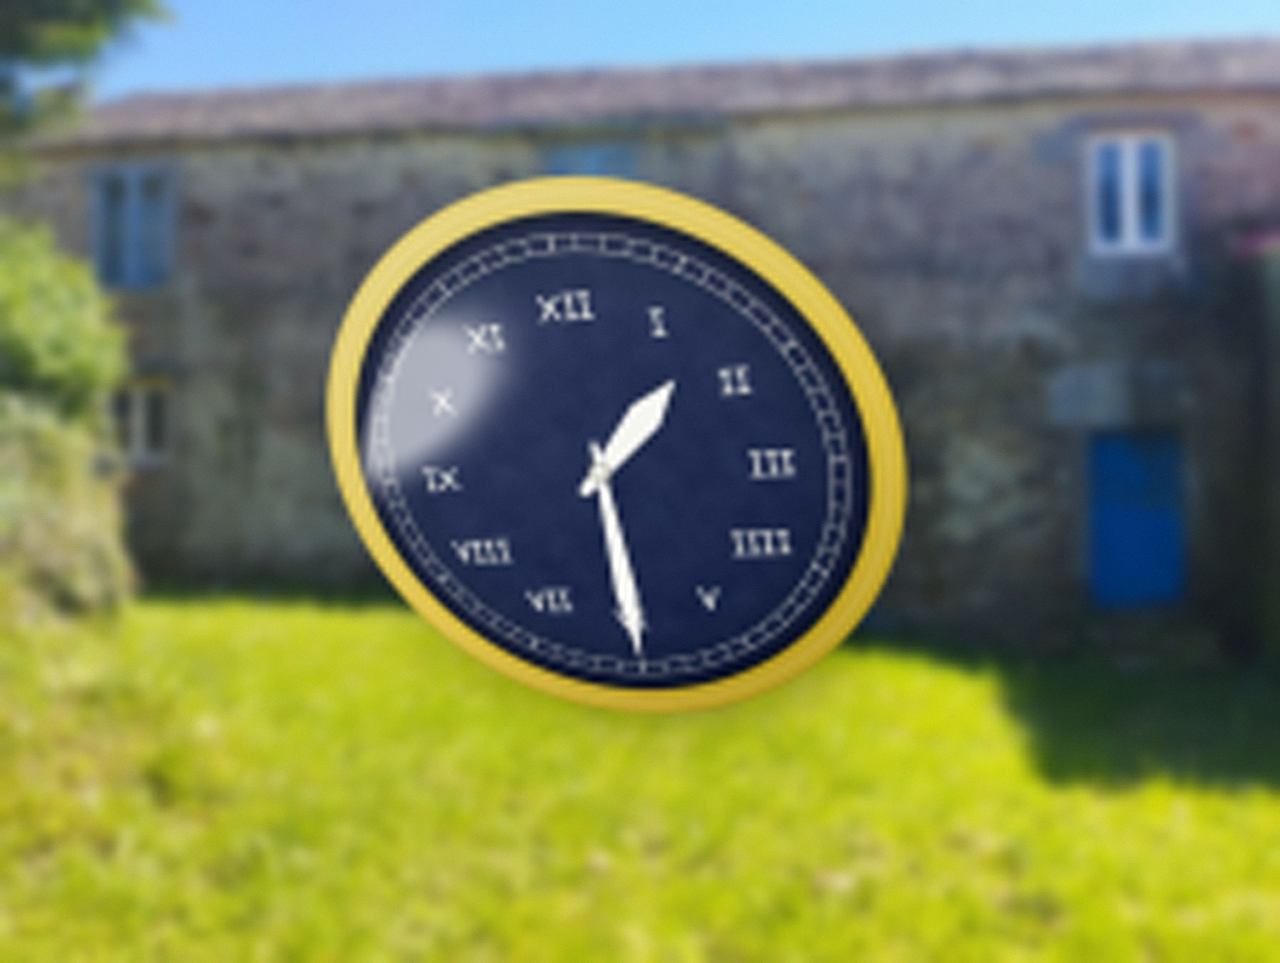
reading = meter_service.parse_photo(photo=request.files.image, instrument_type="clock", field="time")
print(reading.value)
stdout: 1:30
